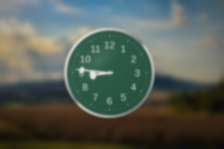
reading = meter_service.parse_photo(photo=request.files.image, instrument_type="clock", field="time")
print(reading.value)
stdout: 8:46
